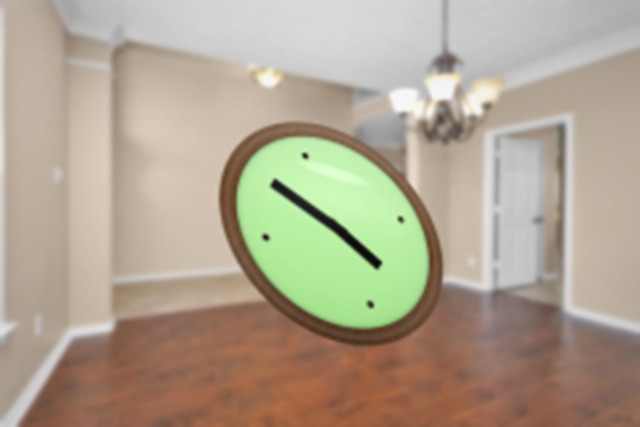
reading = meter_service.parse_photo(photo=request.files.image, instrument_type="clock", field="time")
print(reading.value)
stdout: 4:53
